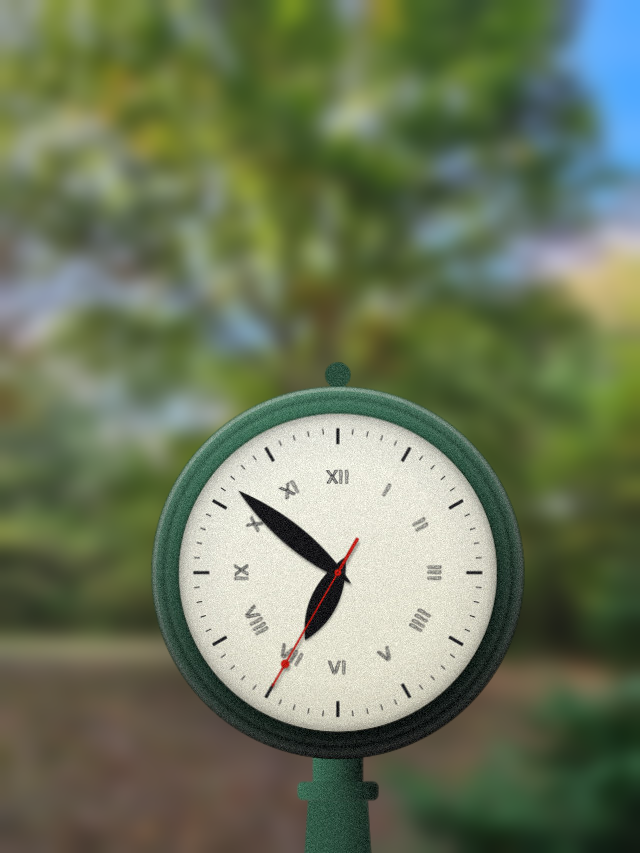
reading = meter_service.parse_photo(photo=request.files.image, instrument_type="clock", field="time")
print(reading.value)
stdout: 6:51:35
